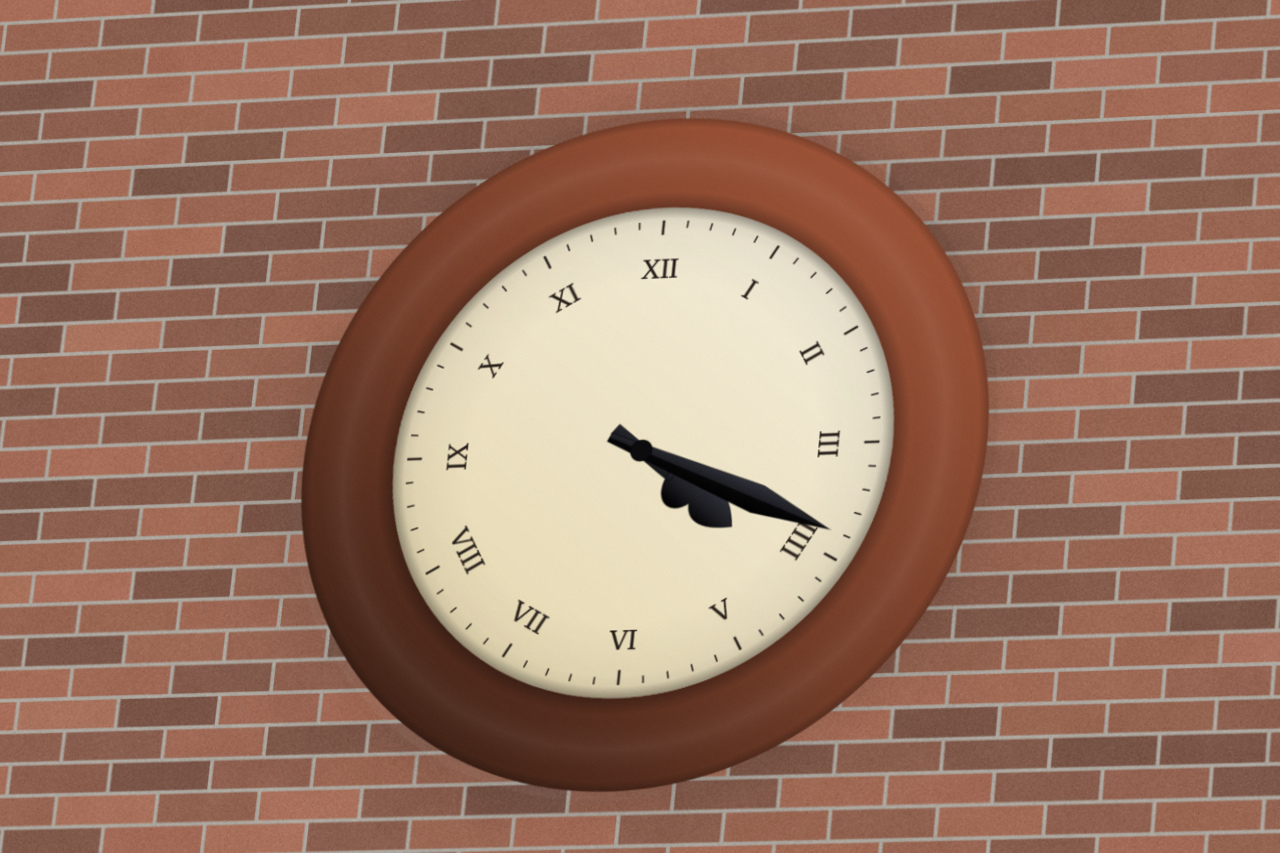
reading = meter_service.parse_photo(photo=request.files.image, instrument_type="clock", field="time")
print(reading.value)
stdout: 4:19
